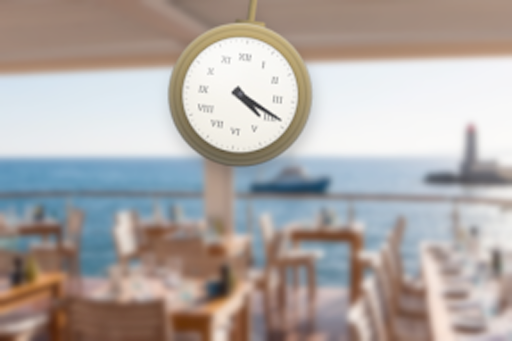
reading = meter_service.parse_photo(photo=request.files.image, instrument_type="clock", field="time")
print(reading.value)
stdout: 4:19
